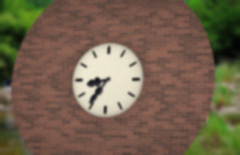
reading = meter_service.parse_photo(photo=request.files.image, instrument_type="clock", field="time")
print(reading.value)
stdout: 8:36
